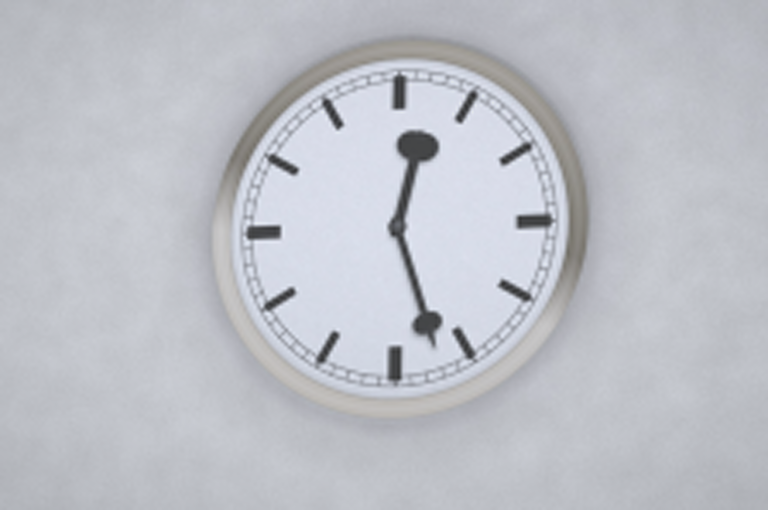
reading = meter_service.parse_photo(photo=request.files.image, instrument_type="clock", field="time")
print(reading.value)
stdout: 12:27
